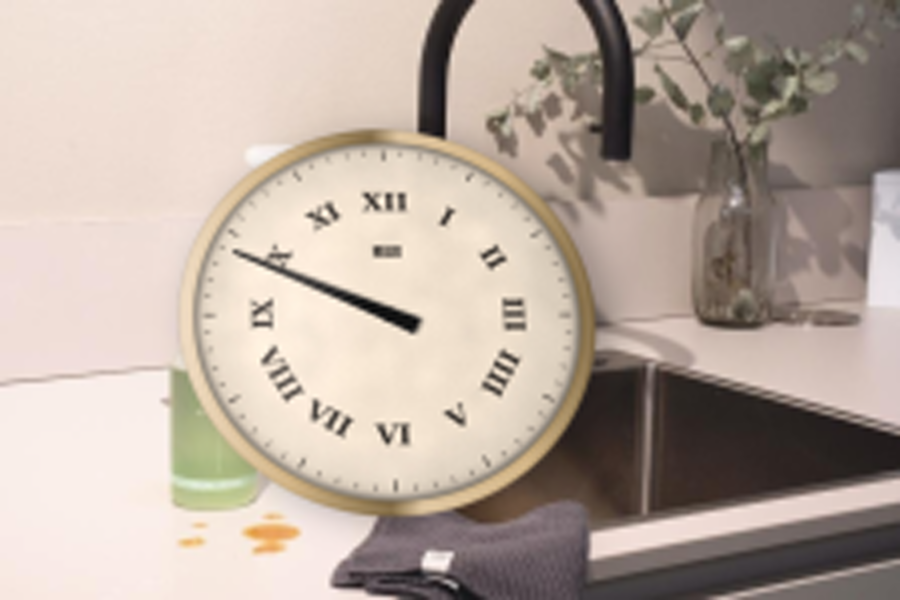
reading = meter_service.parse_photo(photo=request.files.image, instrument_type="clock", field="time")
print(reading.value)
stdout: 9:49
